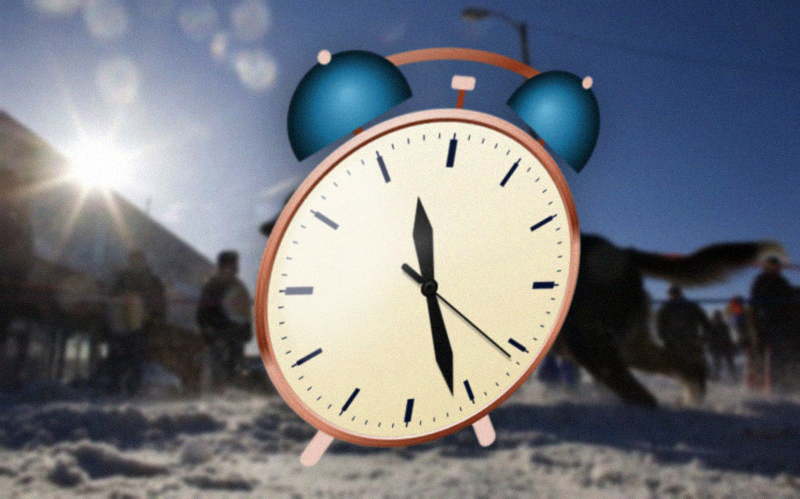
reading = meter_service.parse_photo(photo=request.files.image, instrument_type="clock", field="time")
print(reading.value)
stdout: 11:26:21
